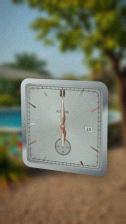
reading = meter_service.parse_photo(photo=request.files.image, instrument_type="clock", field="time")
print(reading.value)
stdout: 6:00
